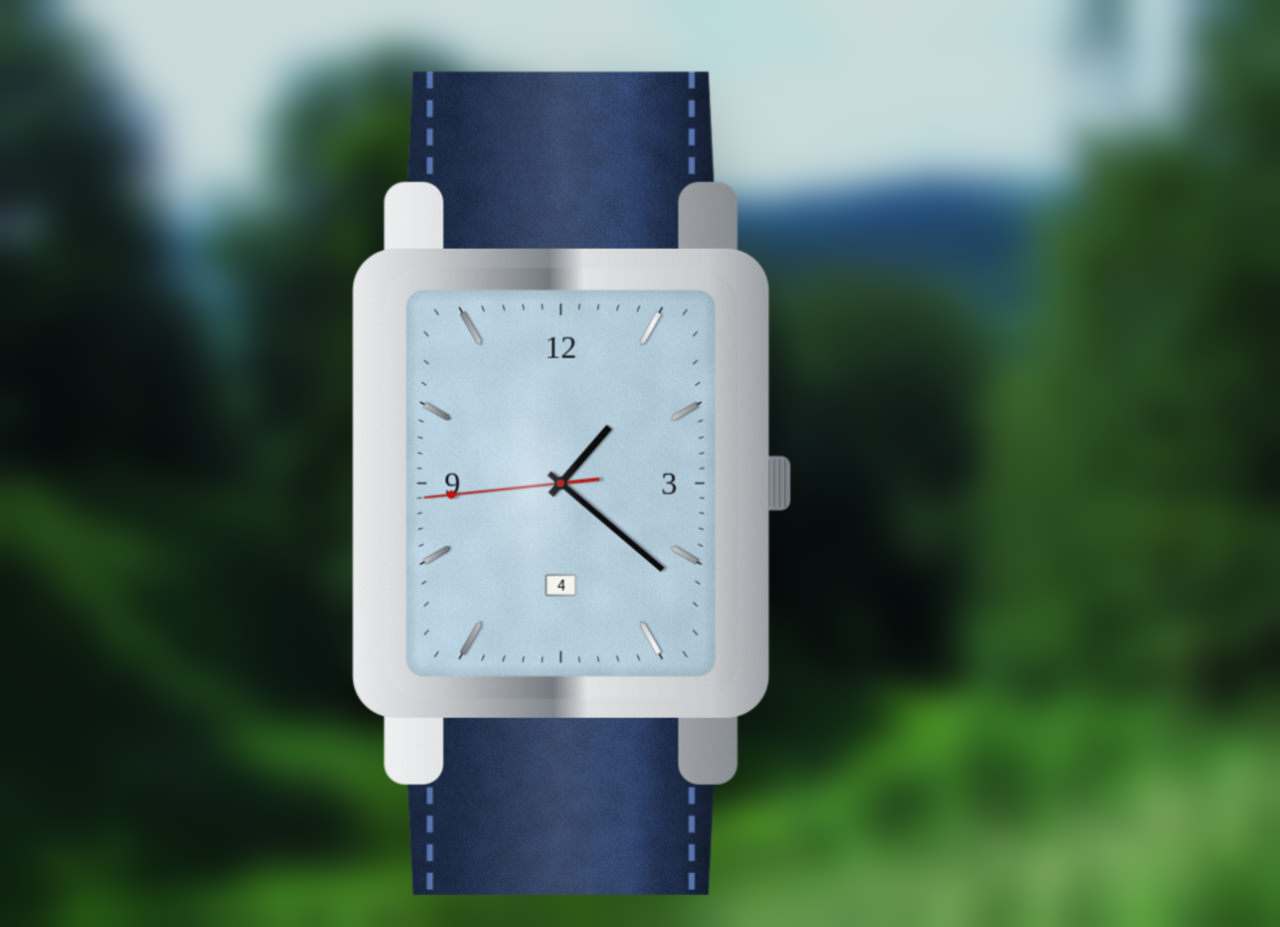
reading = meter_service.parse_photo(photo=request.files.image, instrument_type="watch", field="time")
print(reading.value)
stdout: 1:21:44
